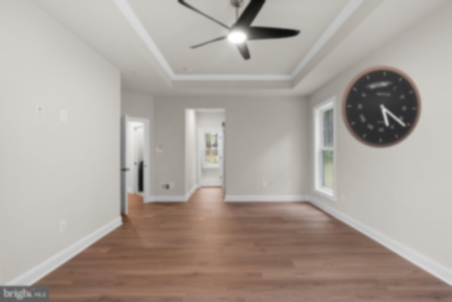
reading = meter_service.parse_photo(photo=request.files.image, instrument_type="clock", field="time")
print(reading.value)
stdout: 5:21
